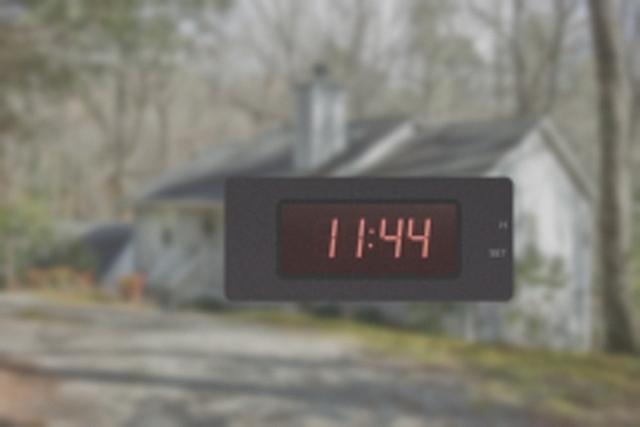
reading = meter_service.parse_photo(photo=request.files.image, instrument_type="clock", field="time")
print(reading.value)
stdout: 11:44
